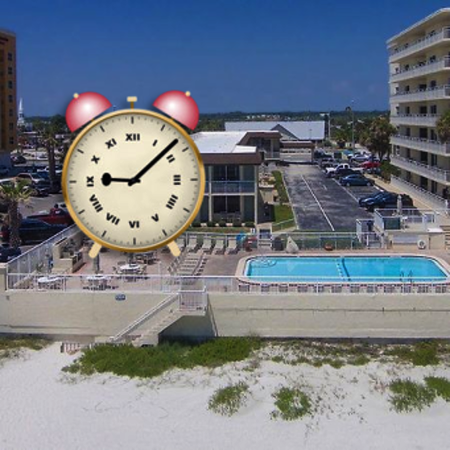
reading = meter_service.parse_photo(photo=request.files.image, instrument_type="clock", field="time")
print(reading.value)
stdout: 9:08
